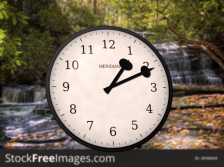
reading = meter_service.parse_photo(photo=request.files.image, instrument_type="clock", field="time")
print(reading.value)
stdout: 1:11
